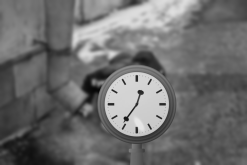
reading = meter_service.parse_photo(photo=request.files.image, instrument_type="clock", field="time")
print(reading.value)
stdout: 12:36
